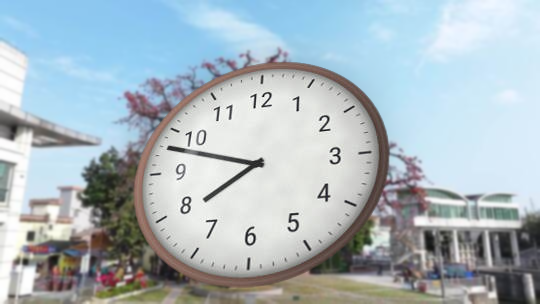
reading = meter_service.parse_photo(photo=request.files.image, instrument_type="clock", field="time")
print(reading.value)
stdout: 7:48
